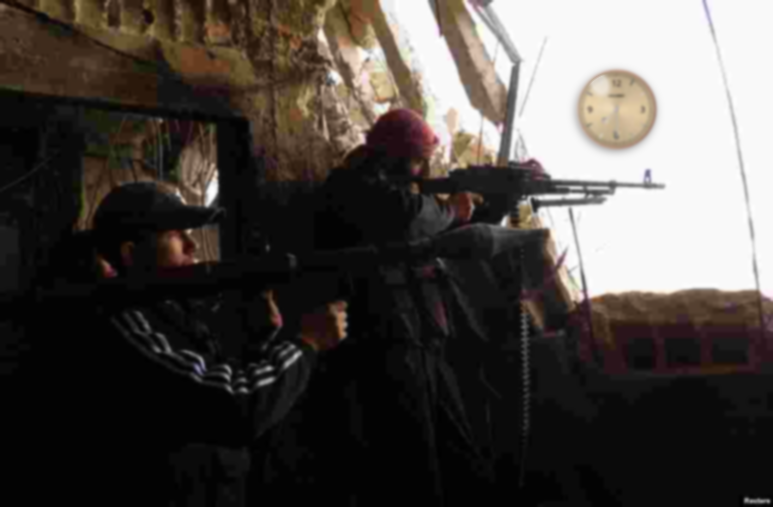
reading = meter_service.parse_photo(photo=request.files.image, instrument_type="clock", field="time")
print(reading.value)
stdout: 7:30
